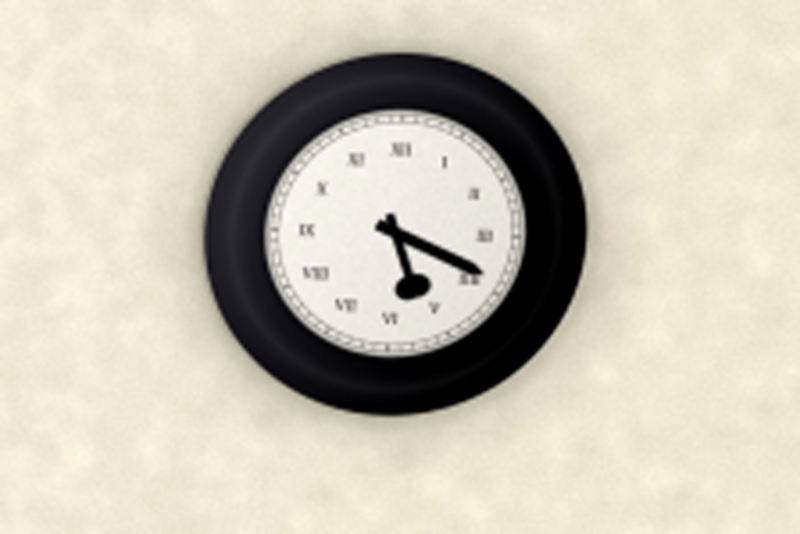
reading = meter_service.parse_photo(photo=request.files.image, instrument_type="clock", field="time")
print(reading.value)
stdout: 5:19
